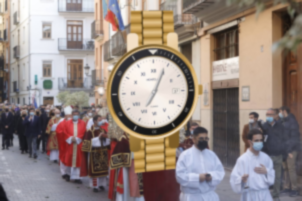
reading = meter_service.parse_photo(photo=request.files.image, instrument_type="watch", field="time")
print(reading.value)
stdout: 7:04
